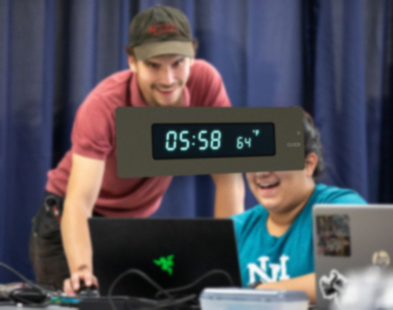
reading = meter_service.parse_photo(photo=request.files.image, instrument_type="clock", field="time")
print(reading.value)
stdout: 5:58
